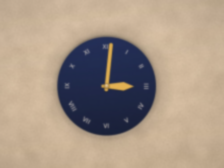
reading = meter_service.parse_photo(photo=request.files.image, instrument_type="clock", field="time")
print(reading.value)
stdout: 3:01
